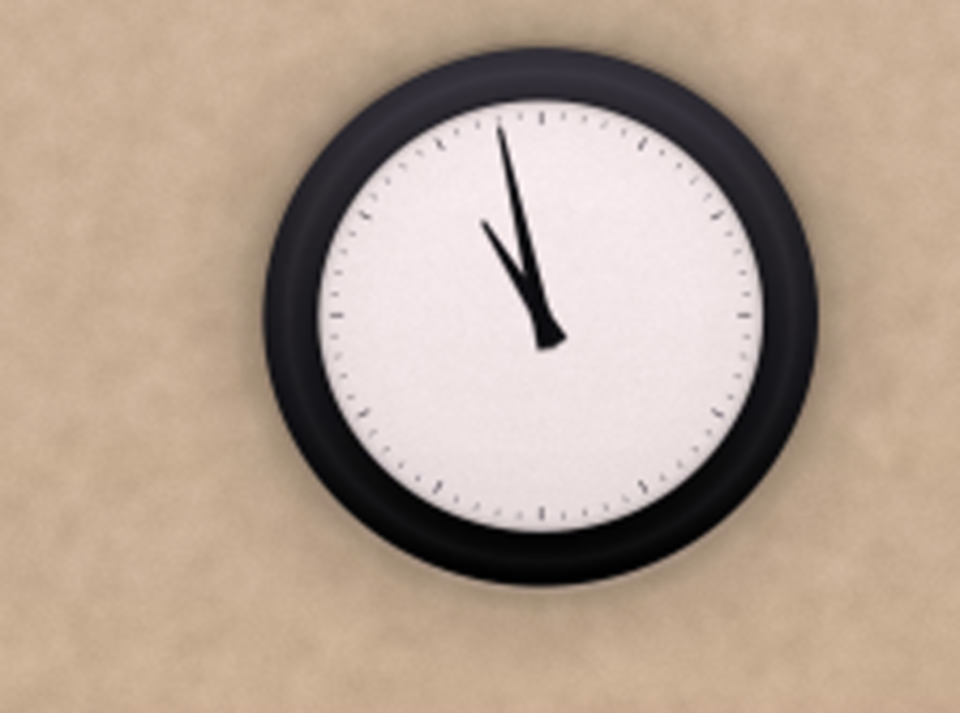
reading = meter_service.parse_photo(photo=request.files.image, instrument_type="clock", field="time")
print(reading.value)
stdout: 10:58
